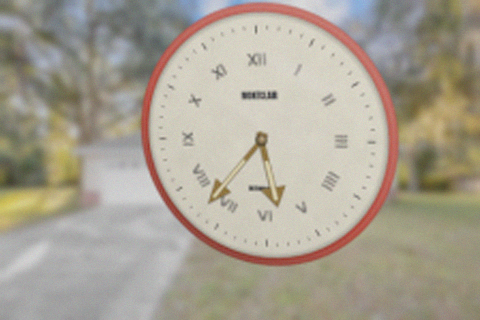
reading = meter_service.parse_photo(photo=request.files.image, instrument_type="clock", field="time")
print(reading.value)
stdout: 5:37
